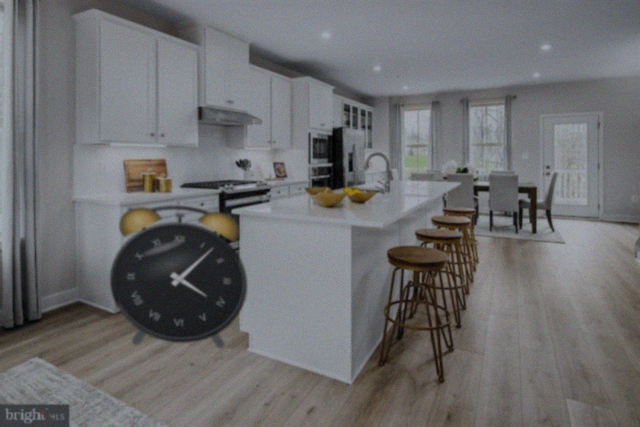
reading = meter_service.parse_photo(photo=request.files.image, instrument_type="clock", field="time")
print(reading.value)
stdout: 4:07
